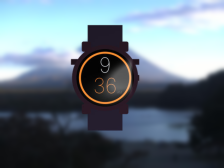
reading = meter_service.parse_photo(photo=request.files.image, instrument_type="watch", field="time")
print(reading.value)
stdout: 9:36
